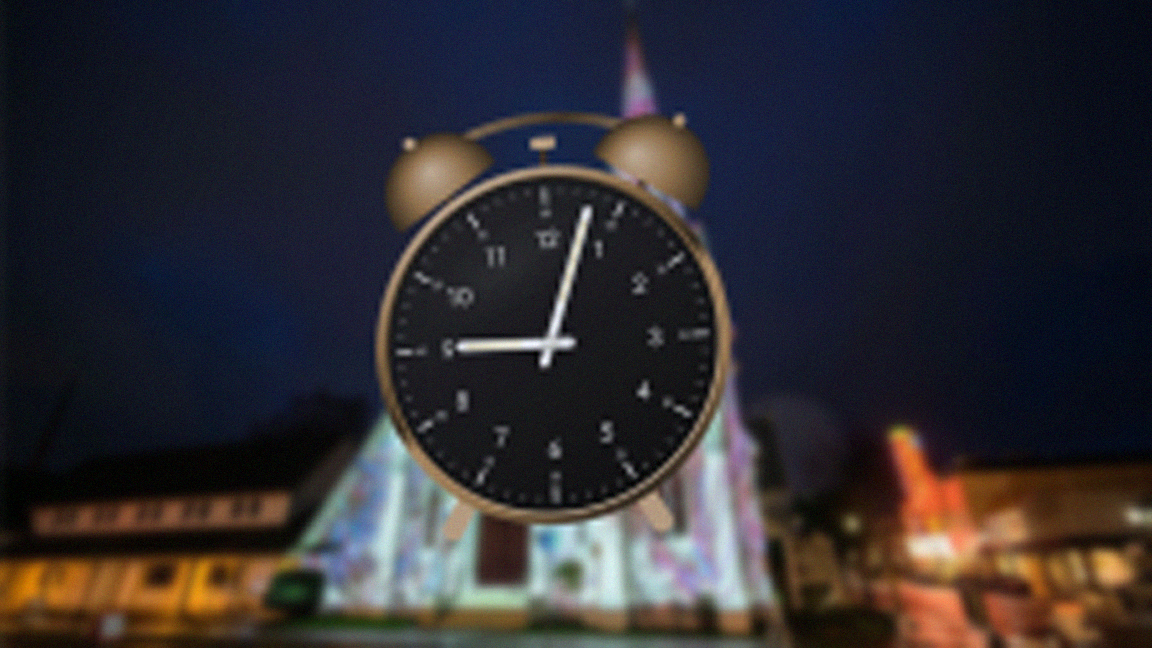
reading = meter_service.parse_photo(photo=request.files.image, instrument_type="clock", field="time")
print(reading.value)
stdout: 9:03
